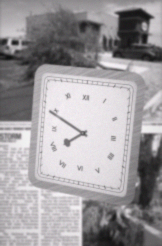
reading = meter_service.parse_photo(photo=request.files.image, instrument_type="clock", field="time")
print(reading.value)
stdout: 7:49
